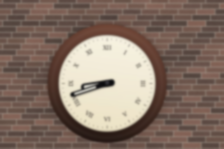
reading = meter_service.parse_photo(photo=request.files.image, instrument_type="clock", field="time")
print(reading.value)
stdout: 8:42
